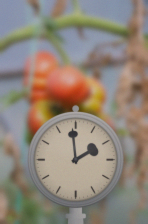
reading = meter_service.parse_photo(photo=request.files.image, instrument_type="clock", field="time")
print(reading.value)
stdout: 1:59
